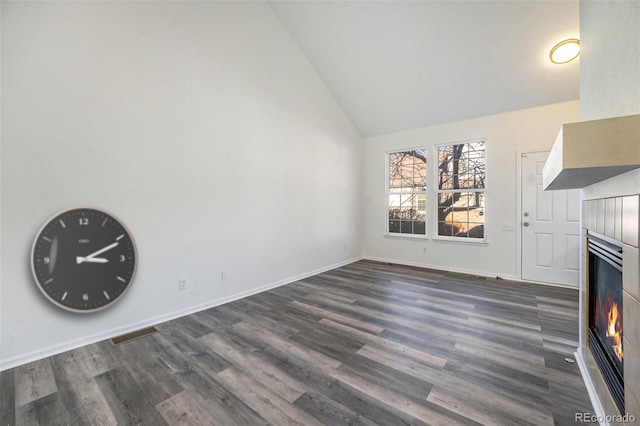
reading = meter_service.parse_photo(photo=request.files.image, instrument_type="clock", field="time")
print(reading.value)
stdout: 3:11
